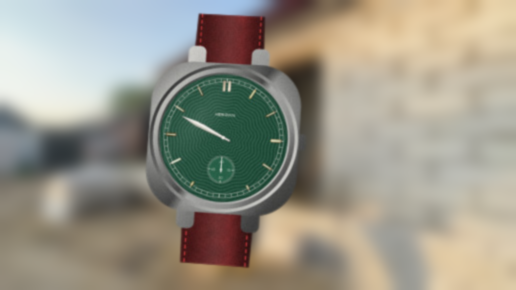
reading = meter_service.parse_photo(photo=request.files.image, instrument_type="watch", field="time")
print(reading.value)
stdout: 9:49
